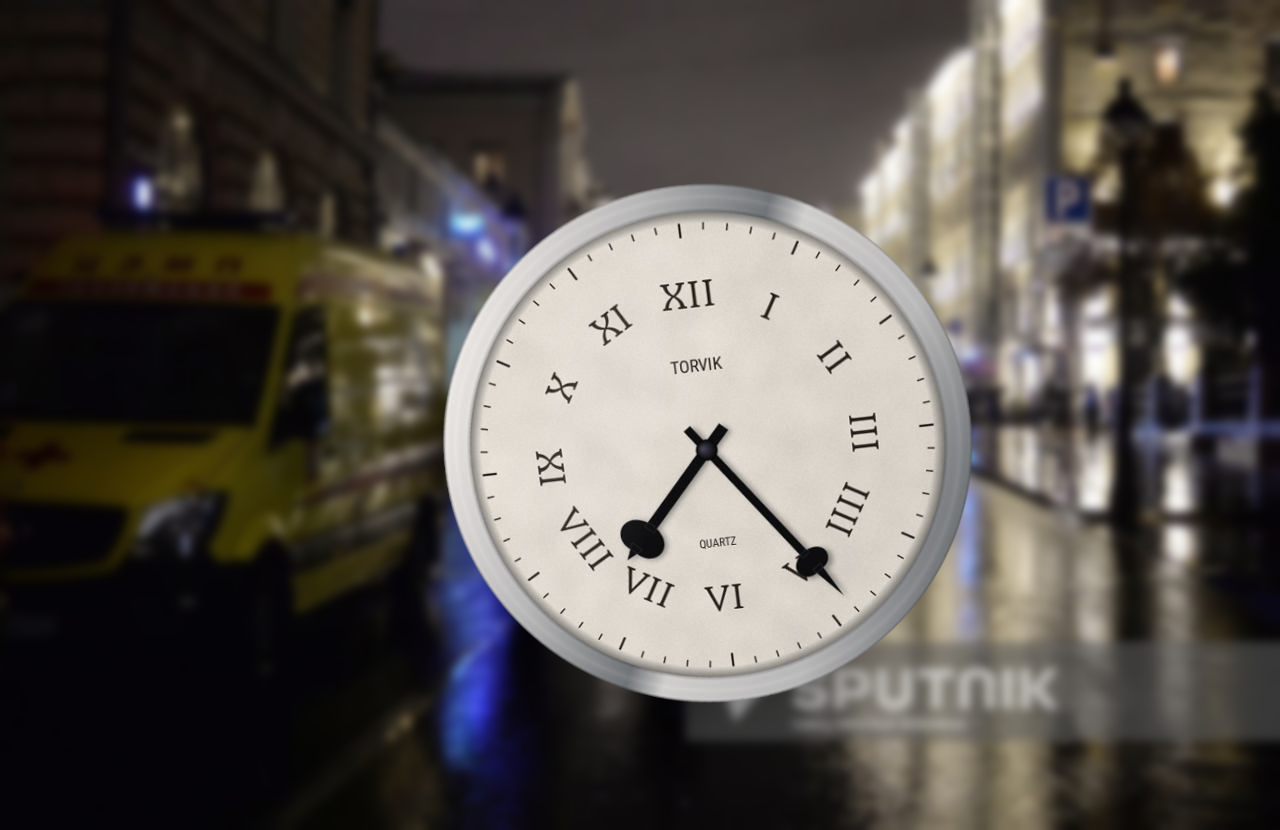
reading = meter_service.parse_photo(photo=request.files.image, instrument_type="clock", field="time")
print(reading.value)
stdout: 7:24
